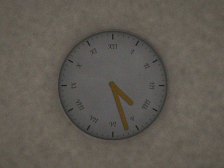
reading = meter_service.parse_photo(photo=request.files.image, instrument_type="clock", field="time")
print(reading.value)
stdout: 4:27
